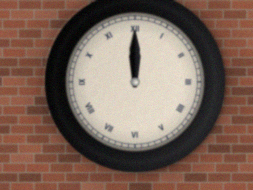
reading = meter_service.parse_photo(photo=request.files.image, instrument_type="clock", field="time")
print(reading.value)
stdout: 12:00
